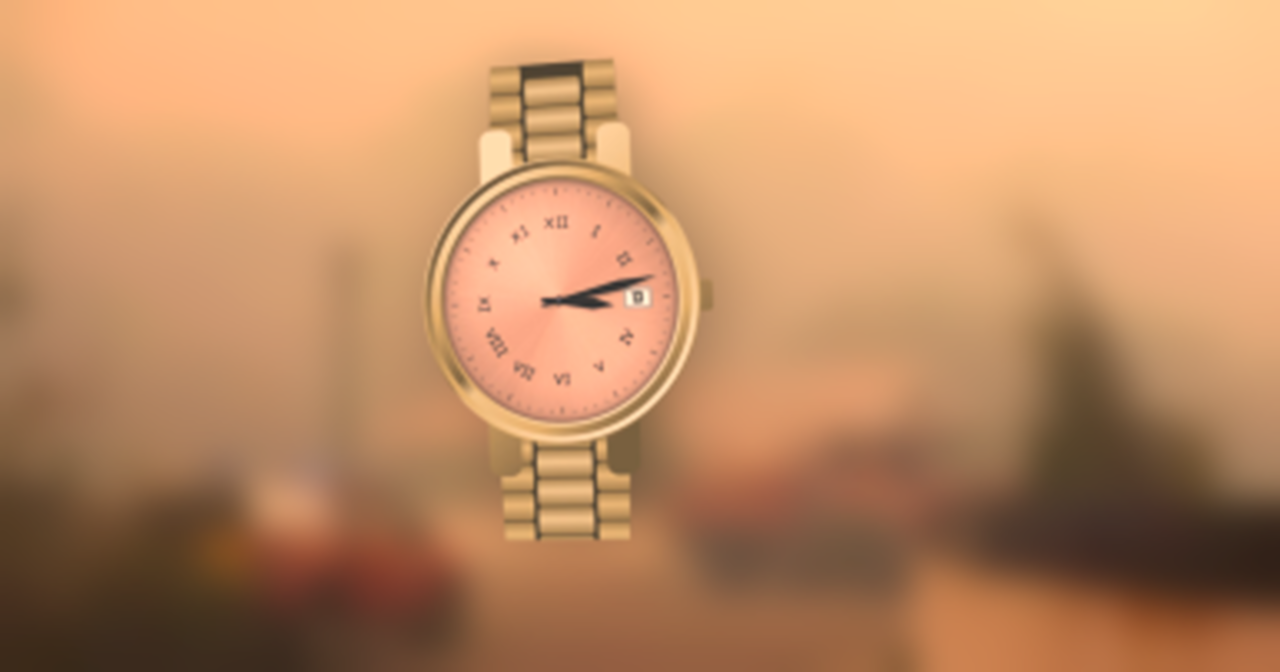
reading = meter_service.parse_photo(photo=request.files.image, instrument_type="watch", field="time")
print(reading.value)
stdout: 3:13
